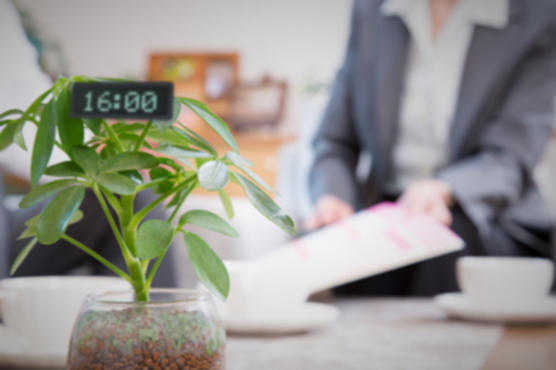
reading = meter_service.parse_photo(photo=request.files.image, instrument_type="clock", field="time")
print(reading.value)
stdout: 16:00
